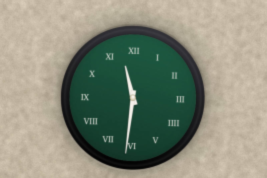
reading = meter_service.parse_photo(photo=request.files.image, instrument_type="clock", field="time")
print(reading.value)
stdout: 11:31
